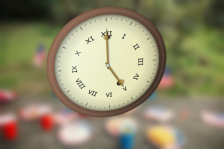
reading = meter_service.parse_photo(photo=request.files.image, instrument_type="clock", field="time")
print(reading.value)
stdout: 5:00
